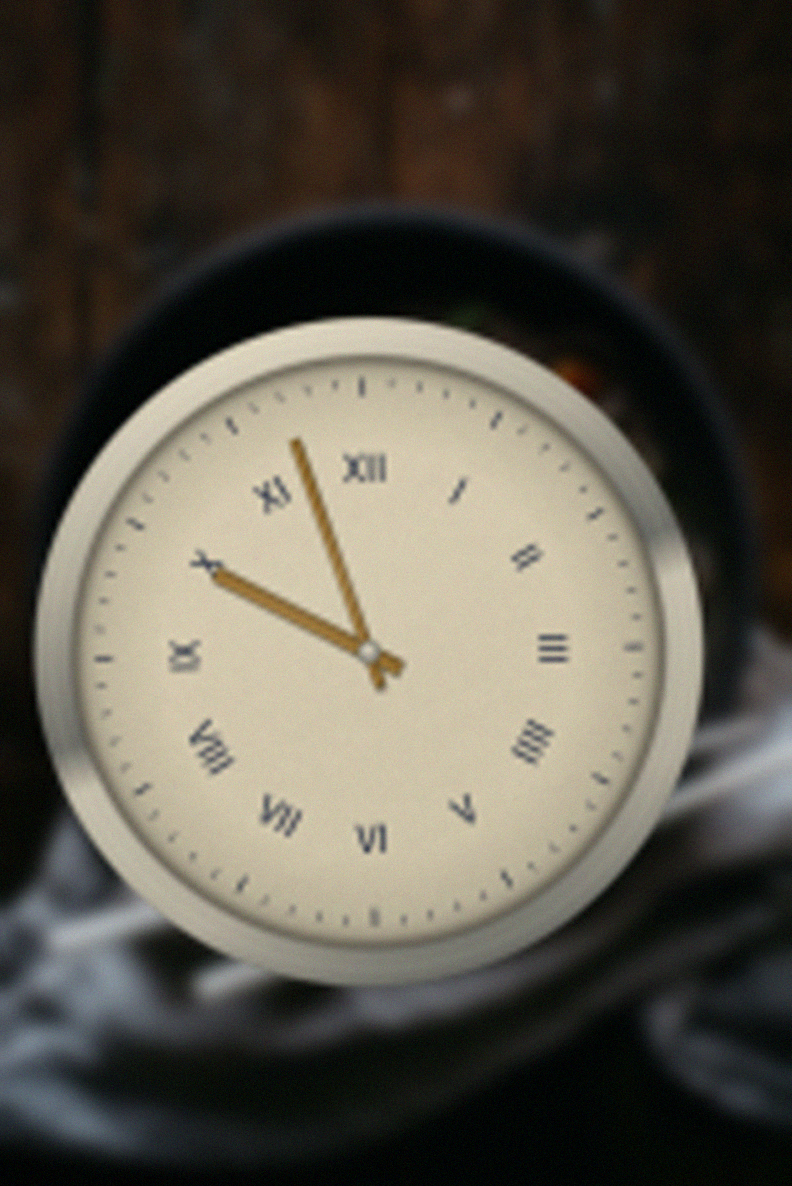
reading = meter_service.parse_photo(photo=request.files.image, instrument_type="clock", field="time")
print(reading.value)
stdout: 9:57
